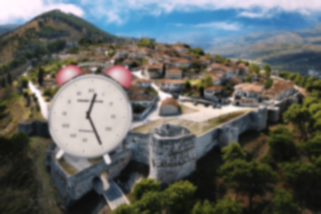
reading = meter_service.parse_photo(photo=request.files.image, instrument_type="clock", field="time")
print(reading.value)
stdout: 12:25
